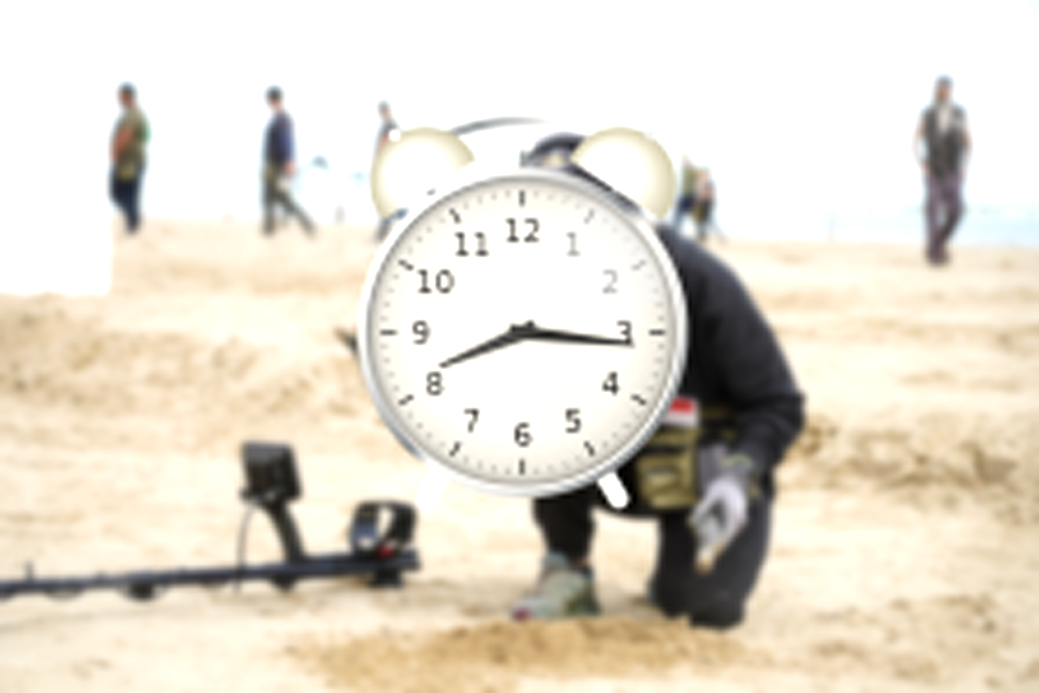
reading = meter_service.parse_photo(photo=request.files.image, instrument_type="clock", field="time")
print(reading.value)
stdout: 8:16
